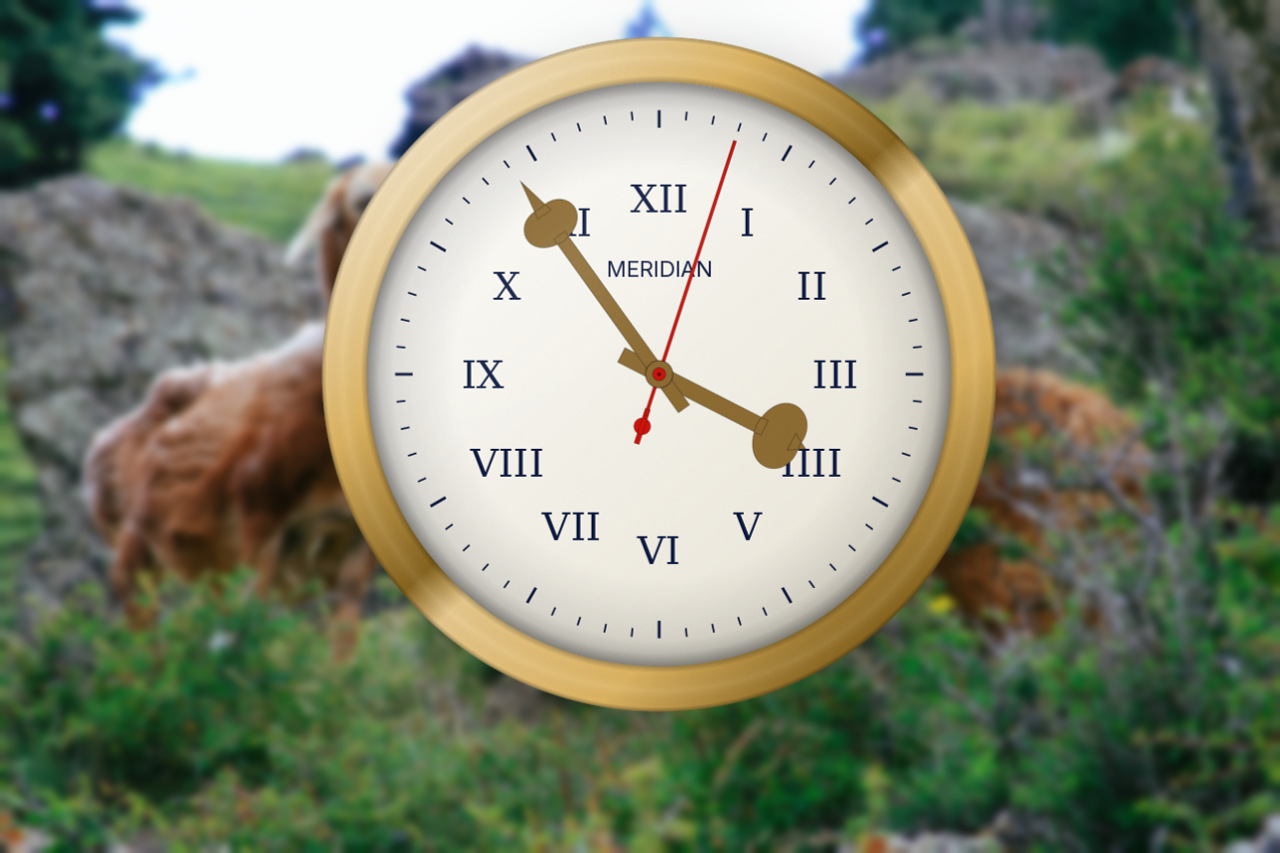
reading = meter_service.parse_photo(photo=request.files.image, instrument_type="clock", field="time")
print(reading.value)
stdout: 3:54:03
